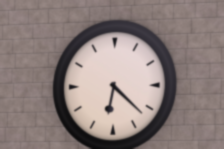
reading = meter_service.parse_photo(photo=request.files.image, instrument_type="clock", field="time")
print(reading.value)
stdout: 6:22
